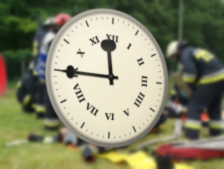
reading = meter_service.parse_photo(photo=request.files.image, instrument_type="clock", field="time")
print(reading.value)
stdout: 11:45
